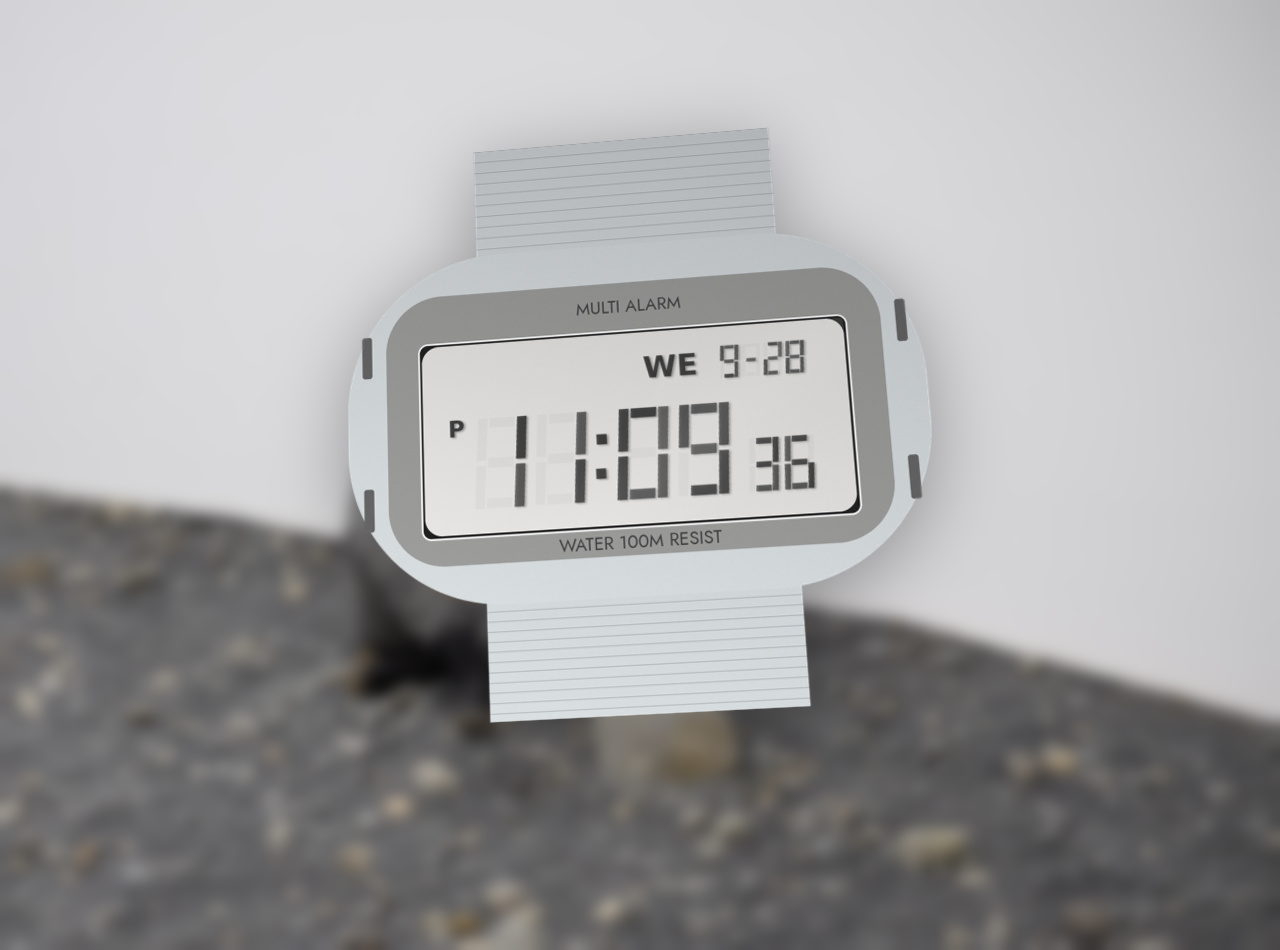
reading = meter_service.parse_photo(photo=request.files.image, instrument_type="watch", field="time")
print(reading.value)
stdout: 11:09:36
